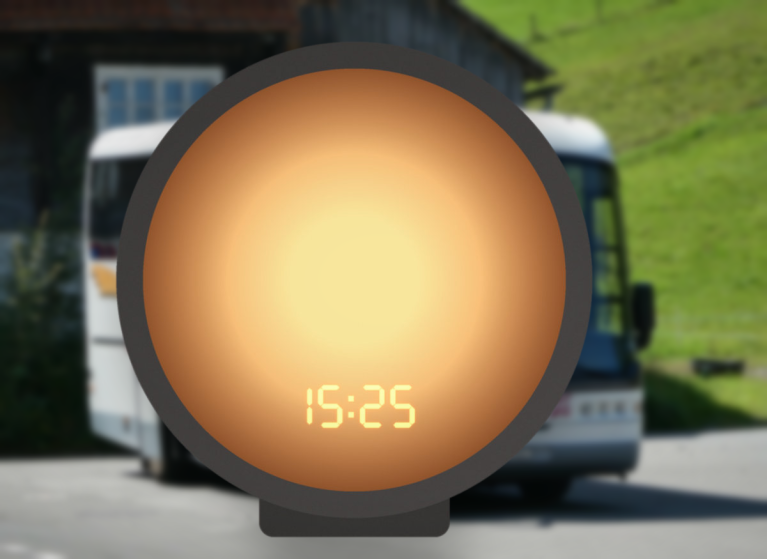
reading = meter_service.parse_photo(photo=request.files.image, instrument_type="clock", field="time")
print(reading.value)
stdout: 15:25
